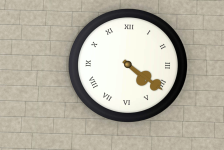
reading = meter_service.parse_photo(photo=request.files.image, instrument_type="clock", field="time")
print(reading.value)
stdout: 4:21
